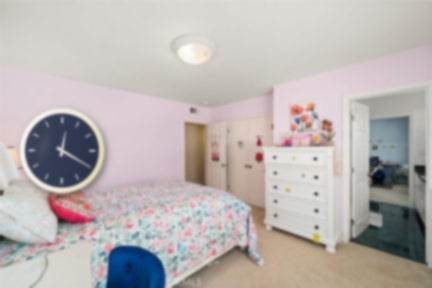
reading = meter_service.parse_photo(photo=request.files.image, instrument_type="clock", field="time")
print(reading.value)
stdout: 12:20
